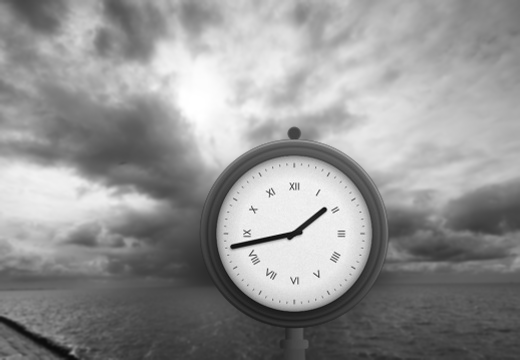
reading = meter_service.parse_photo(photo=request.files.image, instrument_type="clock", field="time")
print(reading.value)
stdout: 1:43
